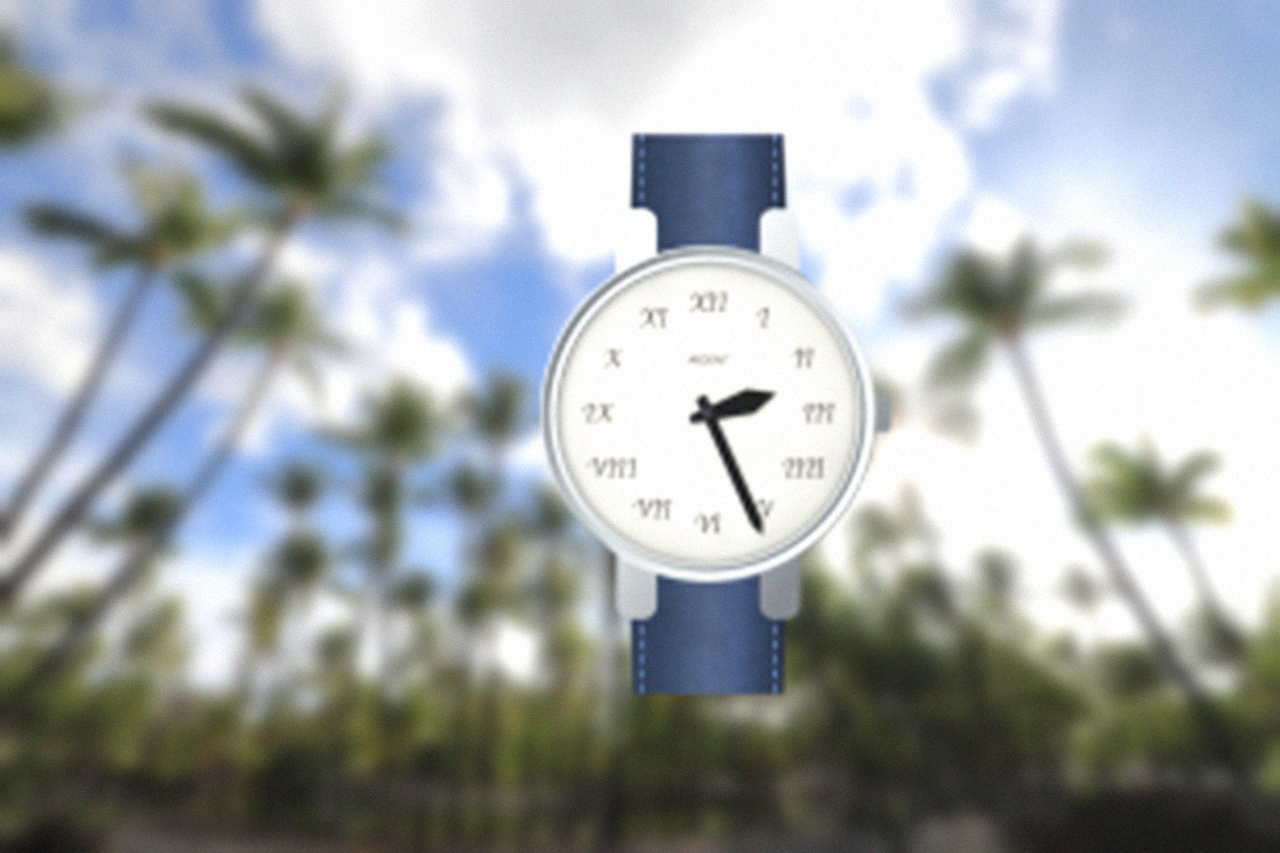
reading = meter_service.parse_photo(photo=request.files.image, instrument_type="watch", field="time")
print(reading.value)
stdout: 2:26
